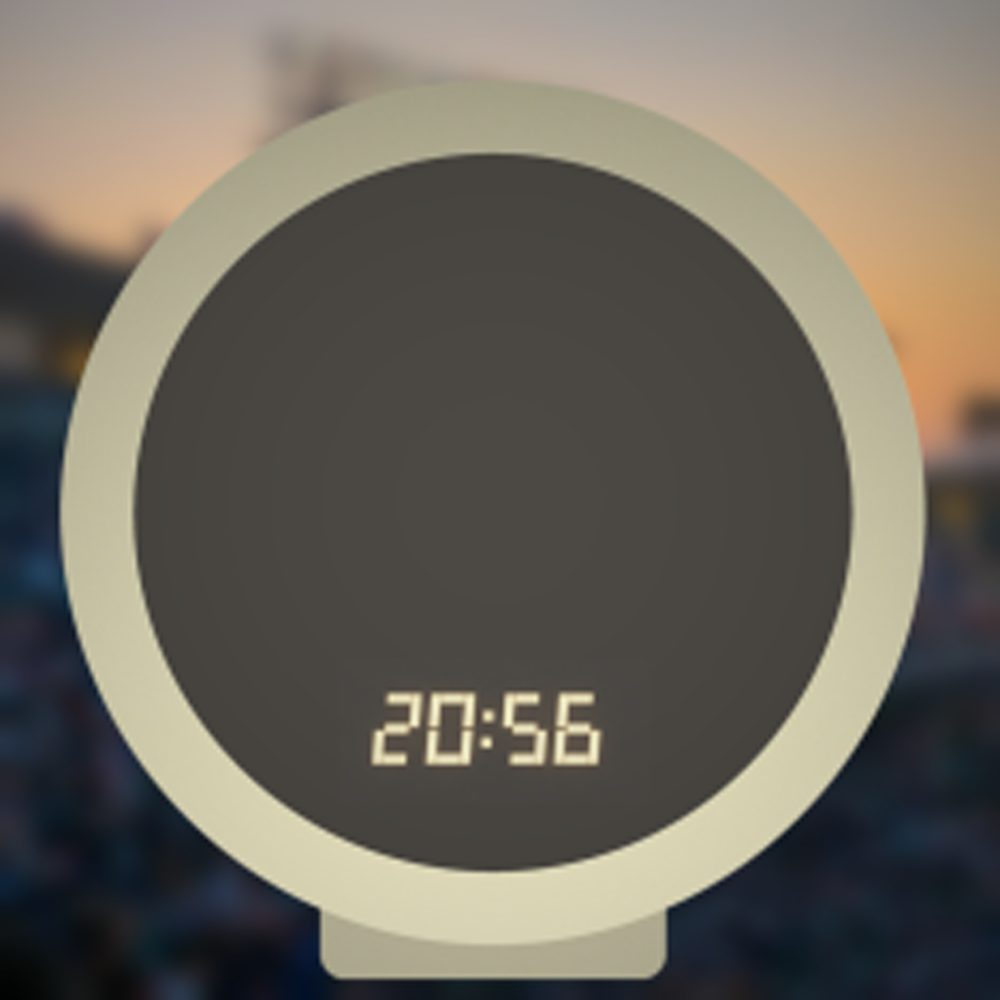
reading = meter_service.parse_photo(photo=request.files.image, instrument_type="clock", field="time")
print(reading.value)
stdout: 20:56
